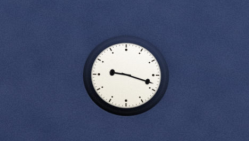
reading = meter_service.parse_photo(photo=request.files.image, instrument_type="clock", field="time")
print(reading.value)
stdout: 9:18
